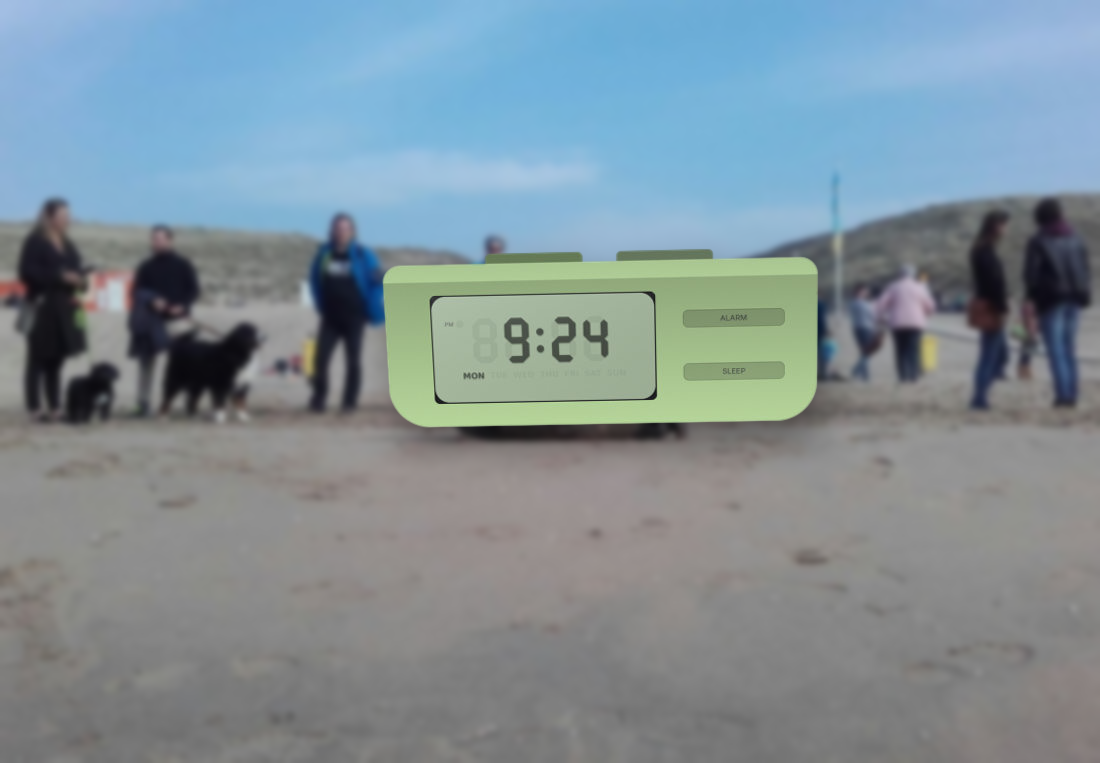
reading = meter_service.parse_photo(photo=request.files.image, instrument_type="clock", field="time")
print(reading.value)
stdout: 9:24
